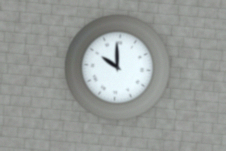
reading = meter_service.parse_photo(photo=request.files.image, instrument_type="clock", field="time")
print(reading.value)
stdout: 9:59
